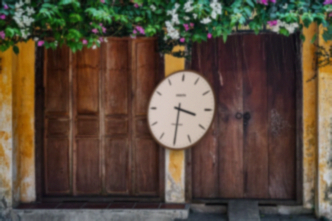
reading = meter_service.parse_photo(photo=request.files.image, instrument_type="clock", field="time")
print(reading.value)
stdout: 3:30
